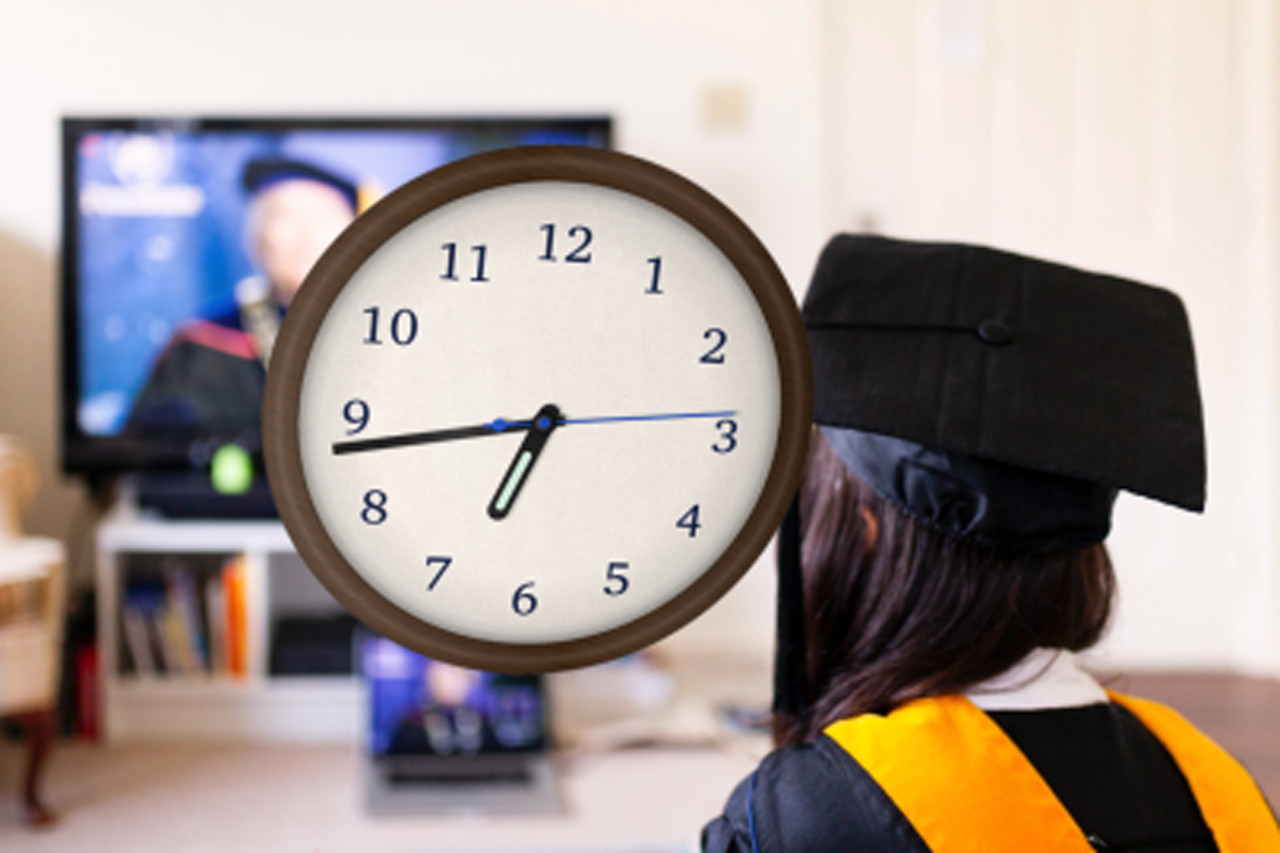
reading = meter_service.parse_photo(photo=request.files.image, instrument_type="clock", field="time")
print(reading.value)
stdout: 6:43:14
